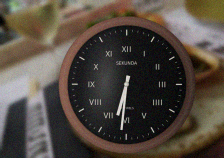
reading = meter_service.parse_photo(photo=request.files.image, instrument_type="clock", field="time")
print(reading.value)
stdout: 6:31
